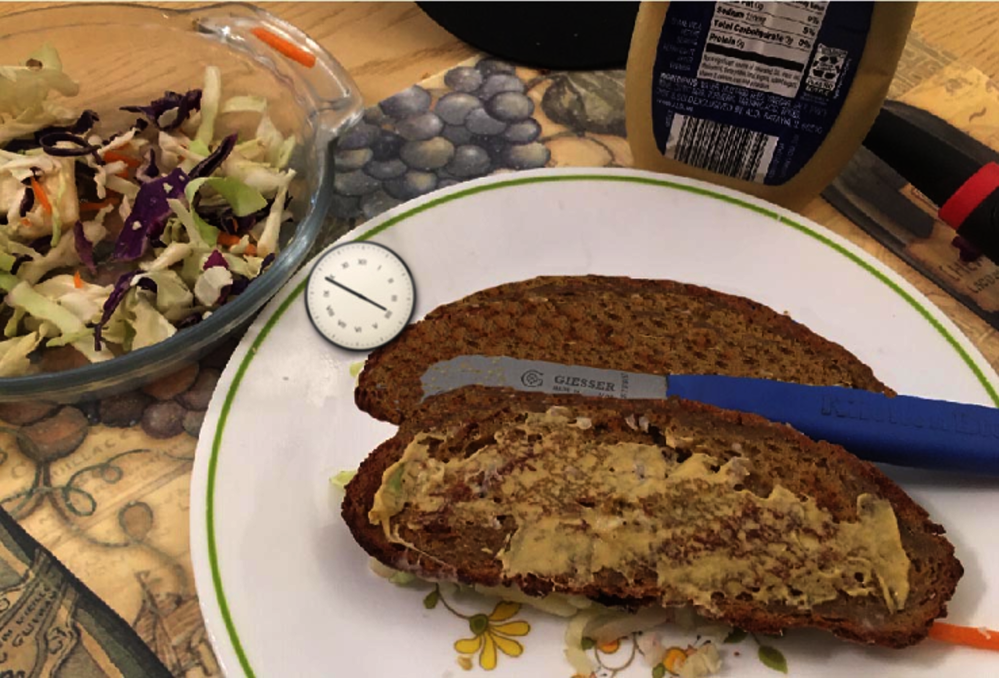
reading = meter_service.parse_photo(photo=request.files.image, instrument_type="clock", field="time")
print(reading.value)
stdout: 3:49
